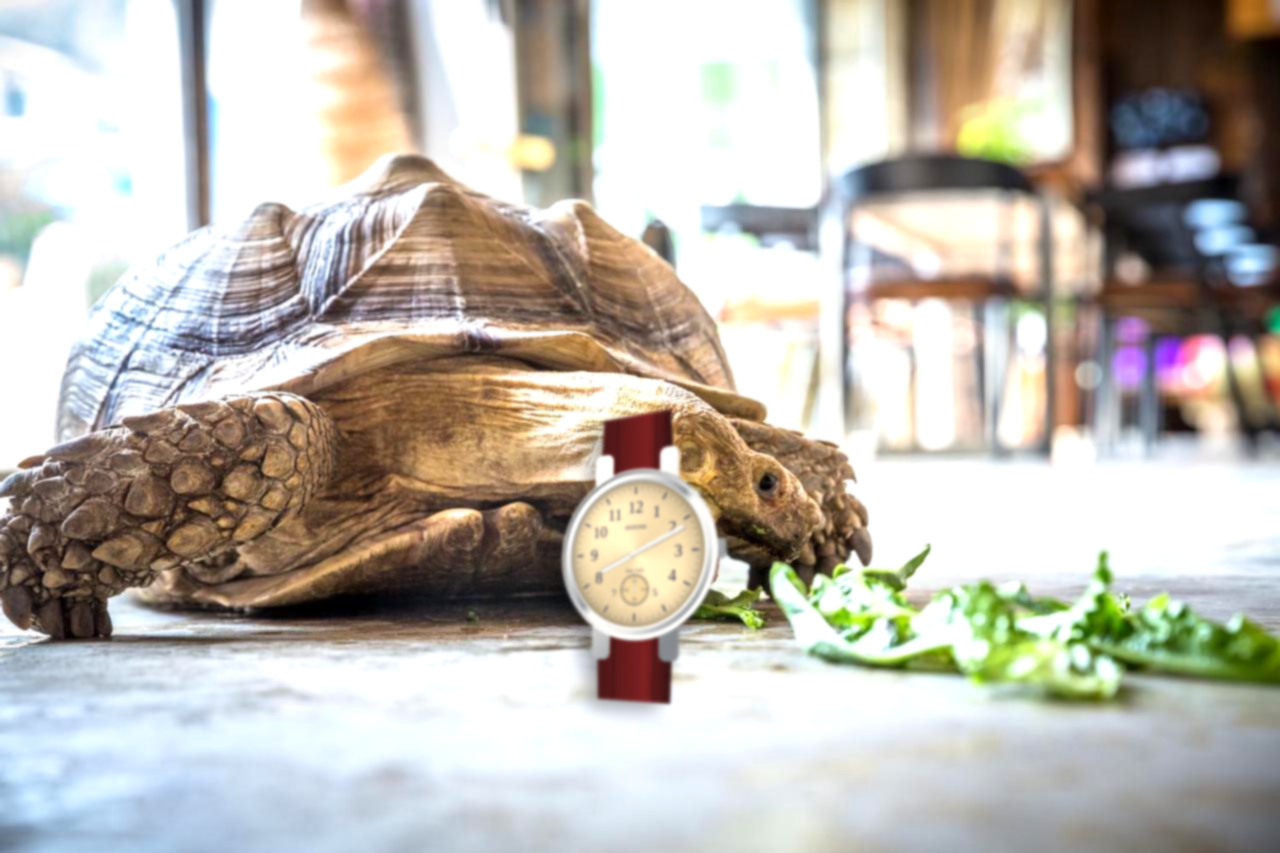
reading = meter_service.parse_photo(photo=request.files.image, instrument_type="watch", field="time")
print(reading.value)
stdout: 8:11
